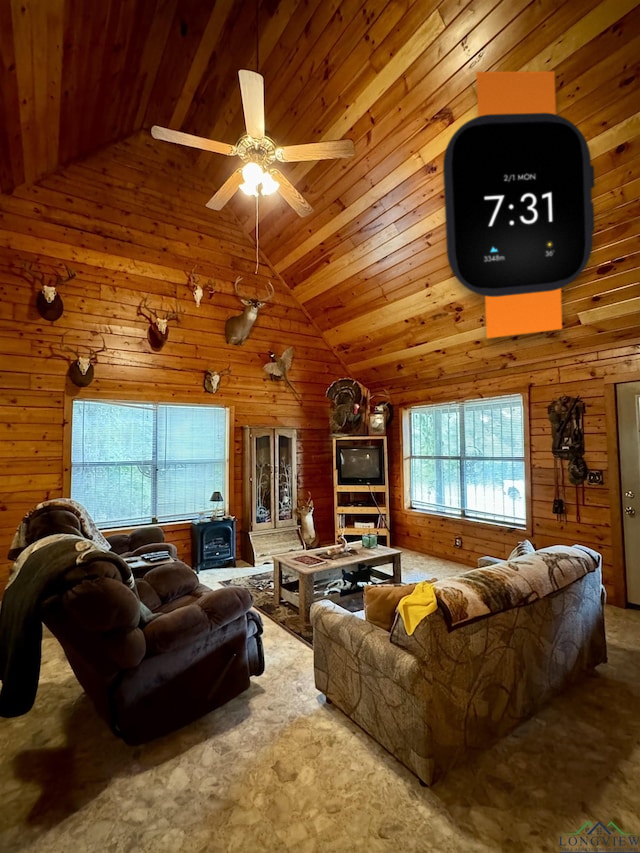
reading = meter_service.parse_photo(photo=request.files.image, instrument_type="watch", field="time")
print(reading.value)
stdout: 7:31
